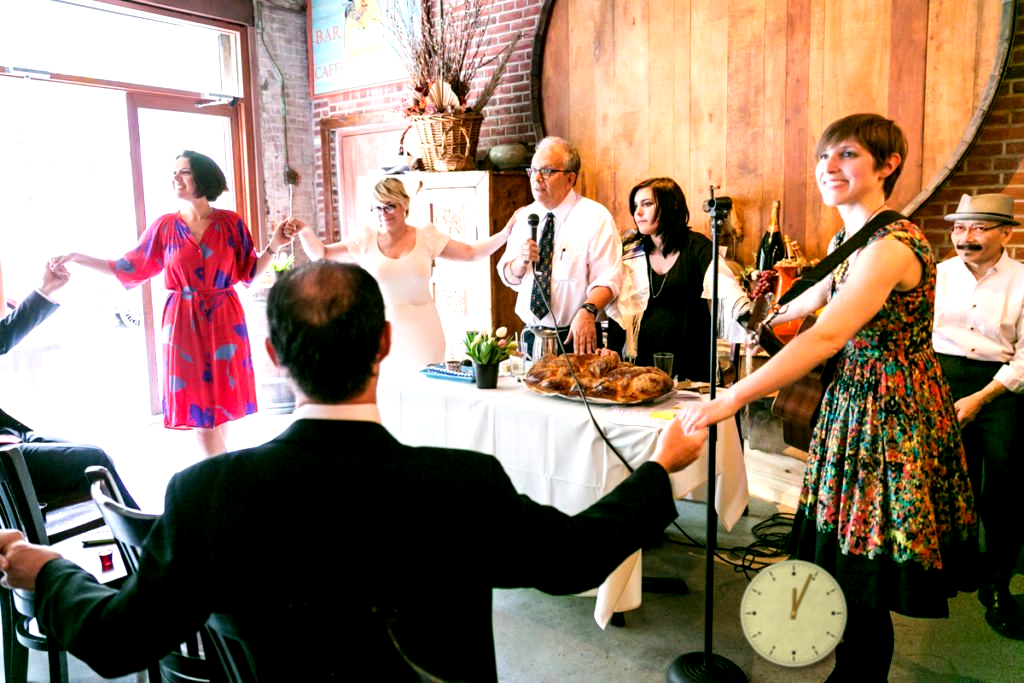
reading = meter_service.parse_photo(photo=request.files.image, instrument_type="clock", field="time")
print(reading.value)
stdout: 12:04
